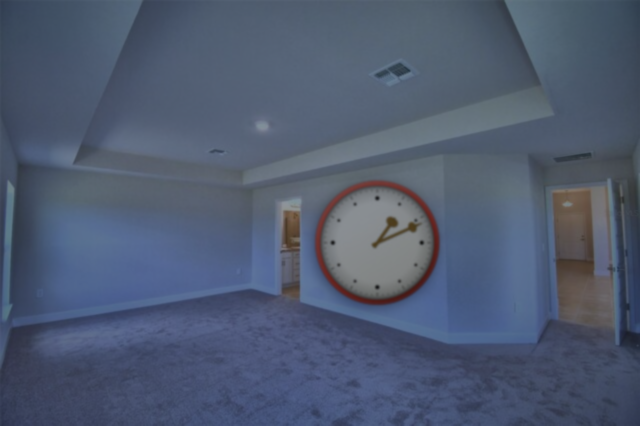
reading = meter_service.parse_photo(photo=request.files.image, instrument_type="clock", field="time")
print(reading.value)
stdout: 1:11
